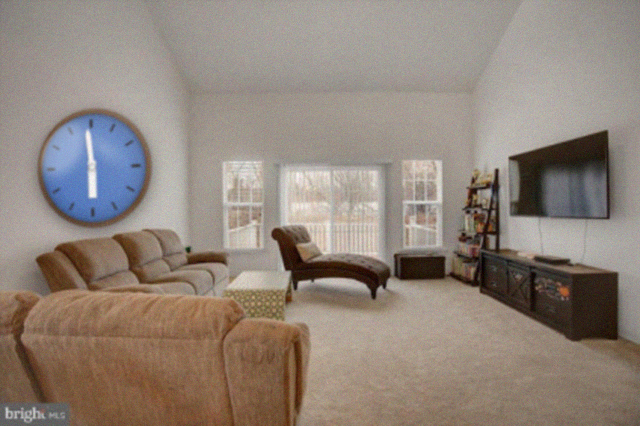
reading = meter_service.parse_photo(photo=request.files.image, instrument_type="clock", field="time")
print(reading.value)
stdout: 5:59
